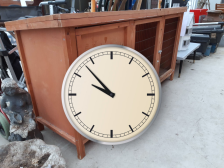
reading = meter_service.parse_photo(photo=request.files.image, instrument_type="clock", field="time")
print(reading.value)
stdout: 9:53
